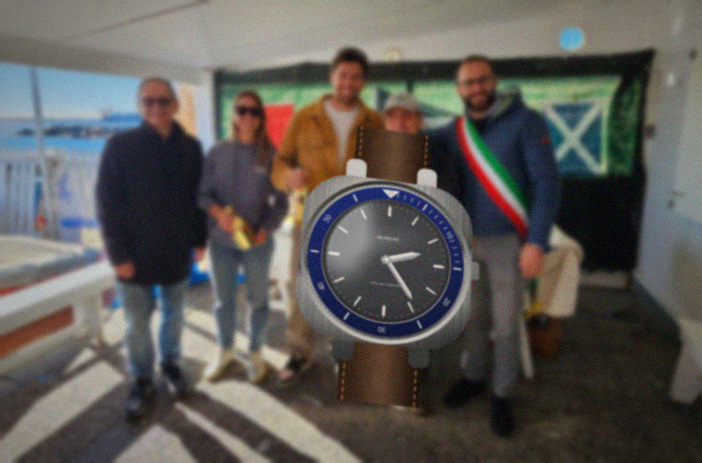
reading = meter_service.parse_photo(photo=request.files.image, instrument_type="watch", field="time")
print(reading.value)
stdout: 2:24
